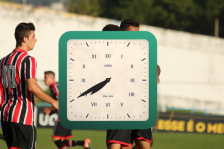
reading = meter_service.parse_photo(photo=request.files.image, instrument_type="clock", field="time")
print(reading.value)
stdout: 7:40
